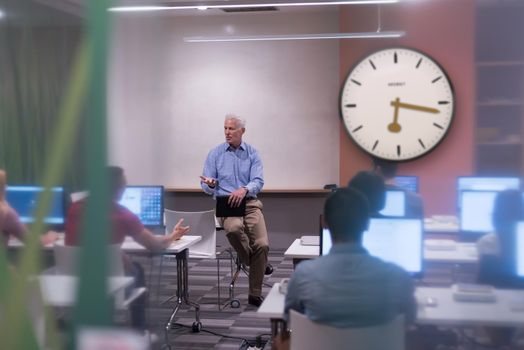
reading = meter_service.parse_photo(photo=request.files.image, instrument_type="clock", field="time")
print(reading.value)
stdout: 6:17
